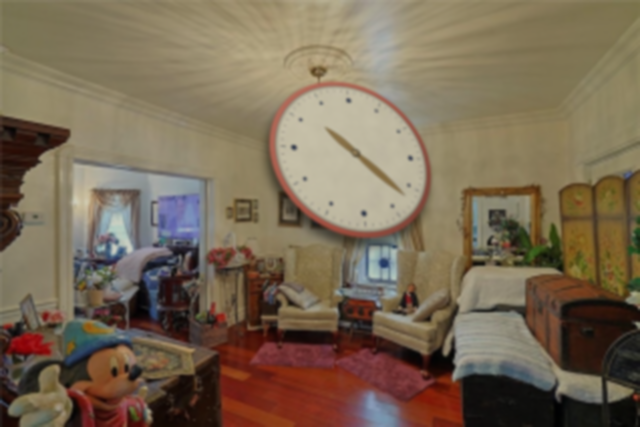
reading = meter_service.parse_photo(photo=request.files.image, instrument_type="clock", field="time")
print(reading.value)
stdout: 10:22
